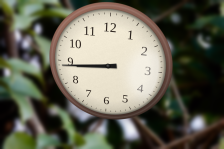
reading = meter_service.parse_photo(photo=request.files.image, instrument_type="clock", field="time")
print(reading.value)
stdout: 8:44
